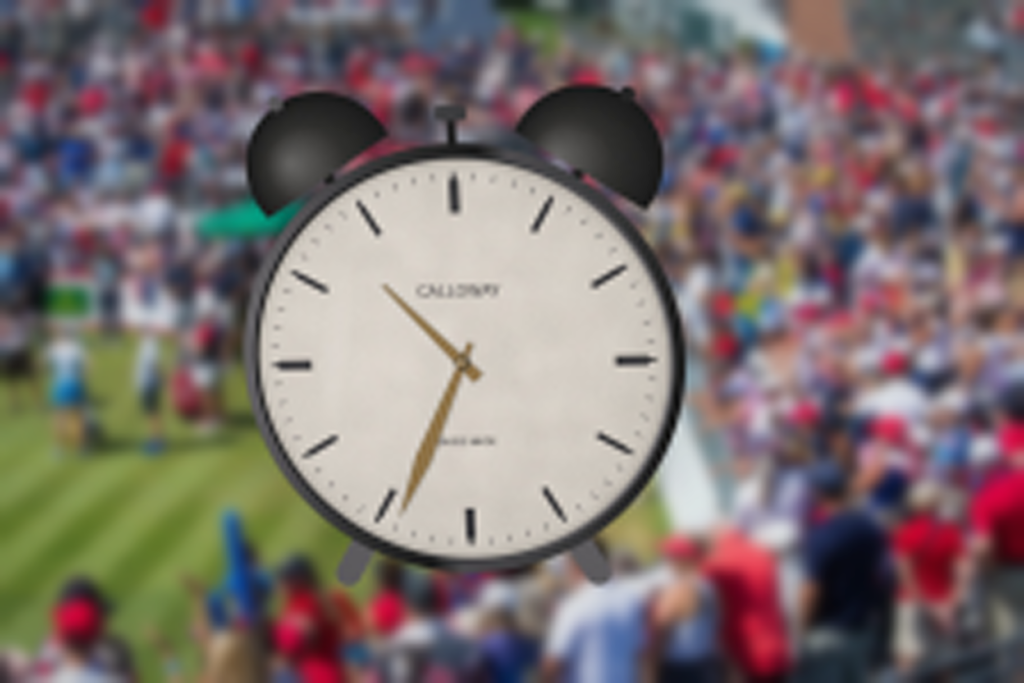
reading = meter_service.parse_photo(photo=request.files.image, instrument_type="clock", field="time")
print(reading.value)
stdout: 10:34
